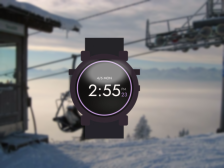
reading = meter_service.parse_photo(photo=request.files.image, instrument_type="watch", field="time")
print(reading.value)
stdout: 2:55
